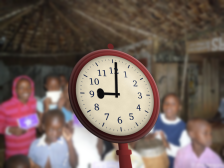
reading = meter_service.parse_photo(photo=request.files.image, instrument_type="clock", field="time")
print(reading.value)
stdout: 9:01
